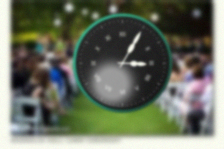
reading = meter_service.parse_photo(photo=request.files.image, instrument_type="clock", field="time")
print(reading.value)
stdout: 3:05
